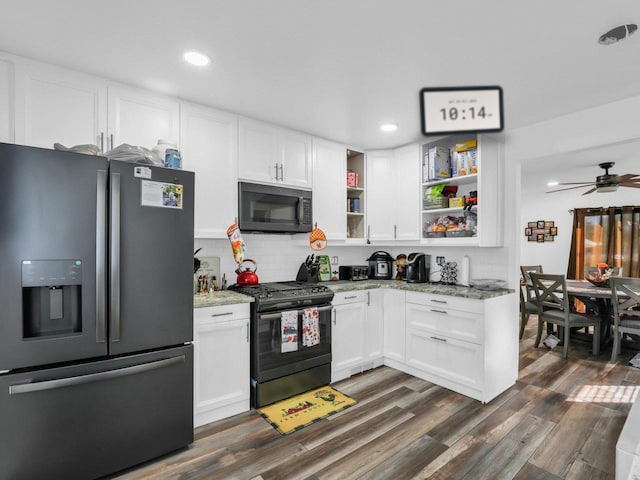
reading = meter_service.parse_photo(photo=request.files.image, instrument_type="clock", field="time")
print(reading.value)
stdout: 10:14
